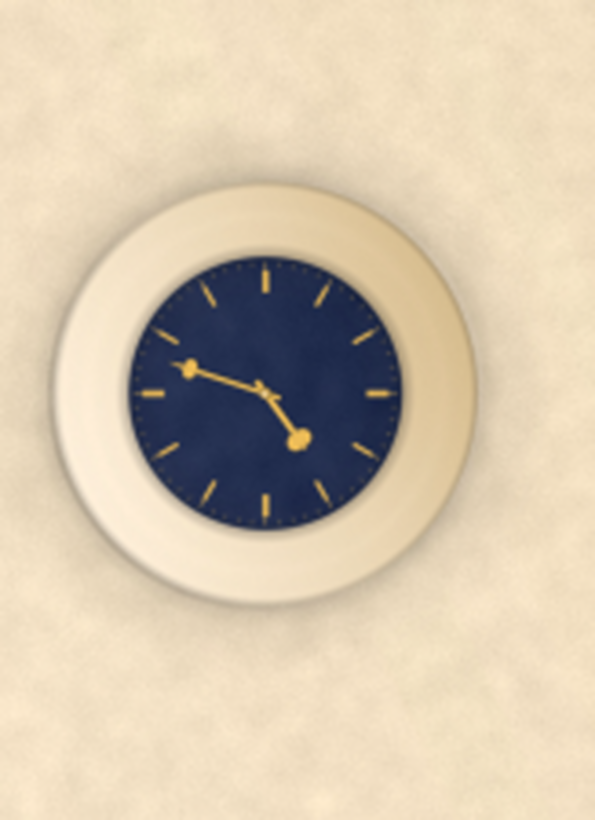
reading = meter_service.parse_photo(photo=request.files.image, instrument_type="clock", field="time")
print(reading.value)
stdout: 4:48
